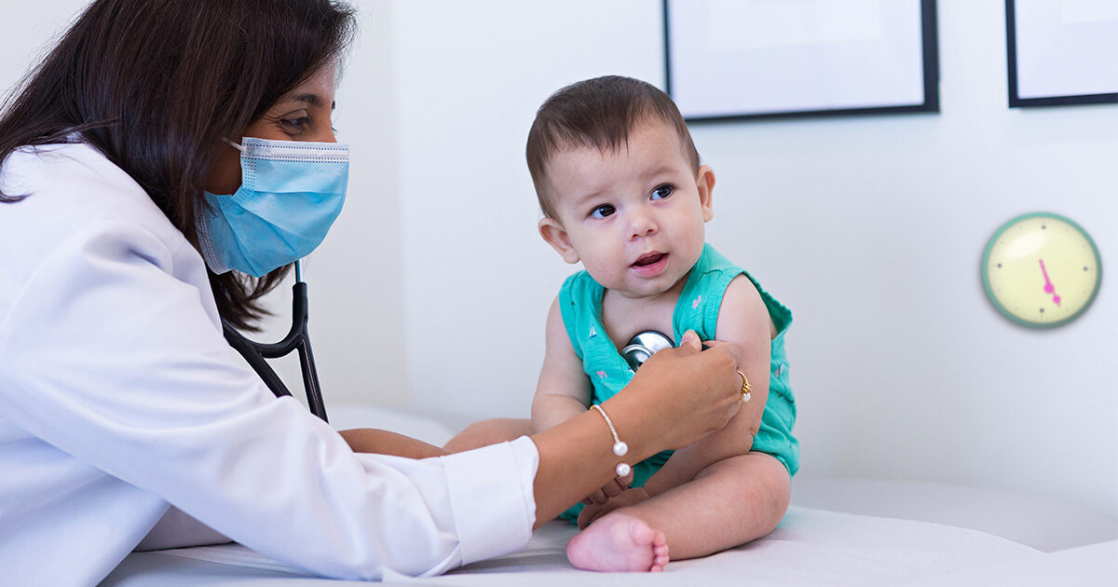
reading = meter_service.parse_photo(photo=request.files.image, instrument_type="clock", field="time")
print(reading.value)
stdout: 5:26
